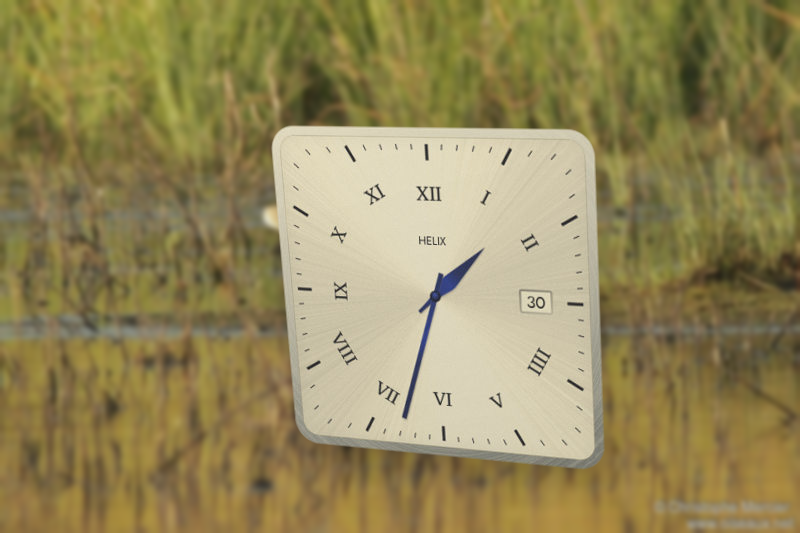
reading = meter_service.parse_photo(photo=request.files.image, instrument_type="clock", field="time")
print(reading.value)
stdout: 1:33
